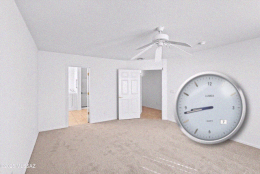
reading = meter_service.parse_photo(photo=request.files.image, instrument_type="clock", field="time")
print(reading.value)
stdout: 8:43
